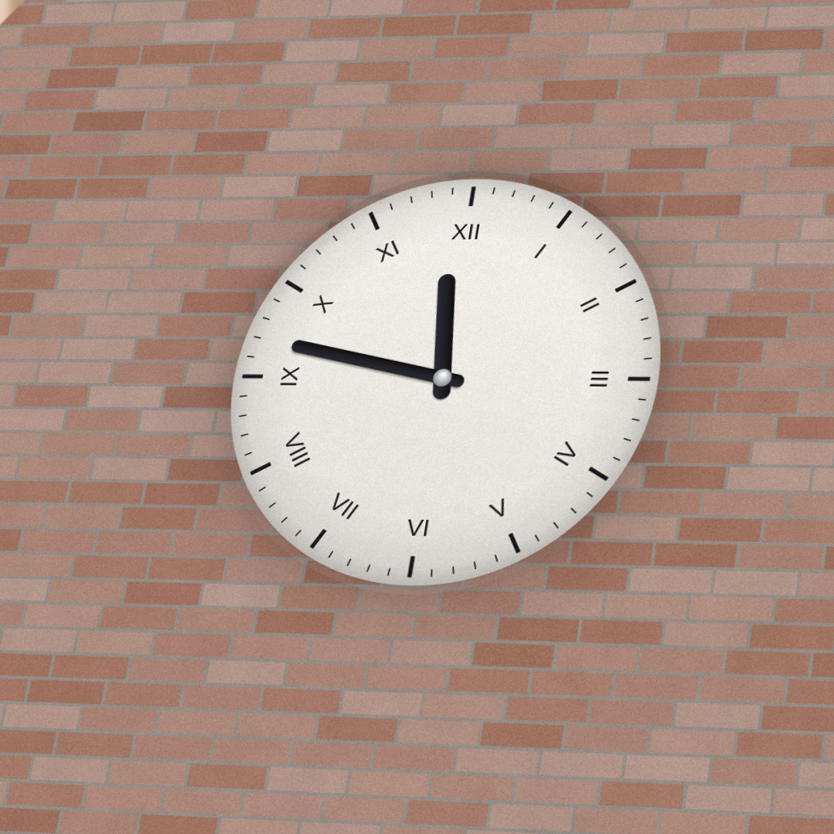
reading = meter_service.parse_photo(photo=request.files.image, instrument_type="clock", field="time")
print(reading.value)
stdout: 11:47
